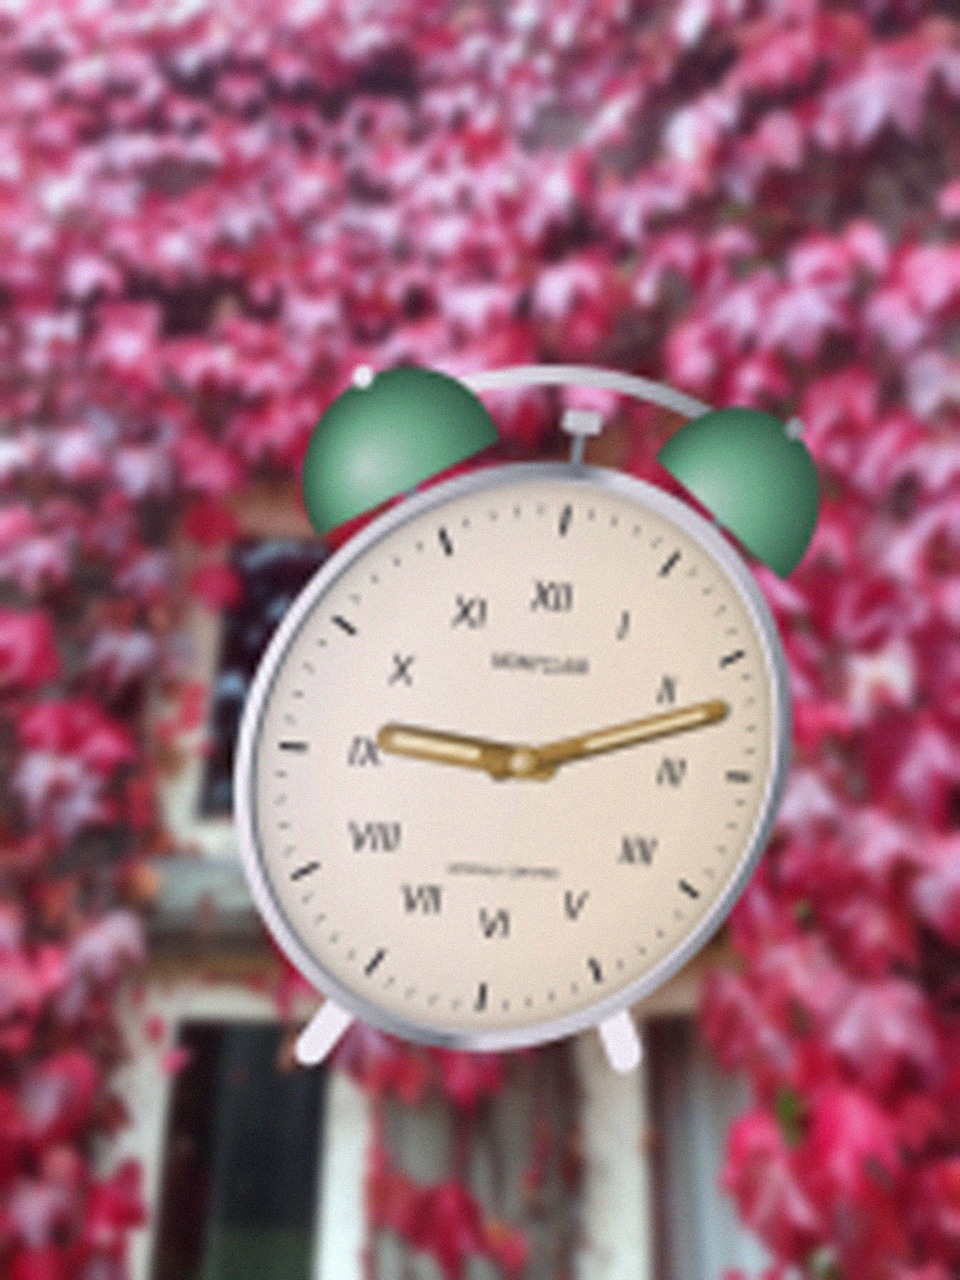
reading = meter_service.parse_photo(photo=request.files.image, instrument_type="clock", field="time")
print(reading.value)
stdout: 9:12
